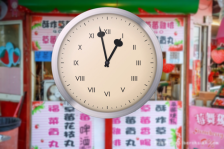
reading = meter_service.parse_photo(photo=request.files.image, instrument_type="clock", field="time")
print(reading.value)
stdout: 12:58
